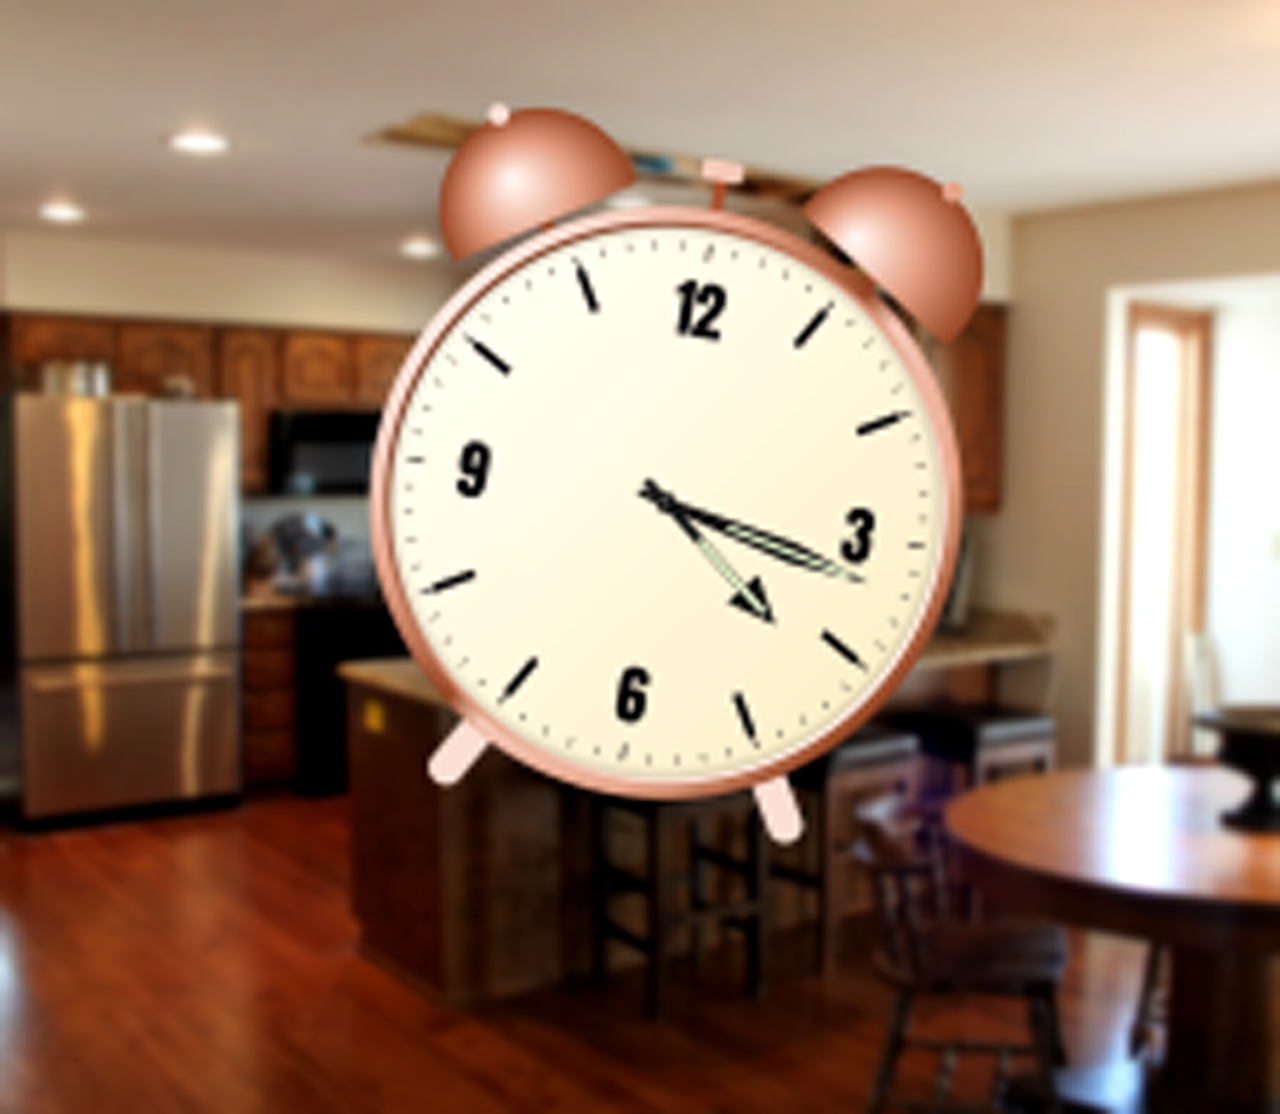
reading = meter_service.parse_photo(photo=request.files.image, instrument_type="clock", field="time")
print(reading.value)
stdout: 4:17
